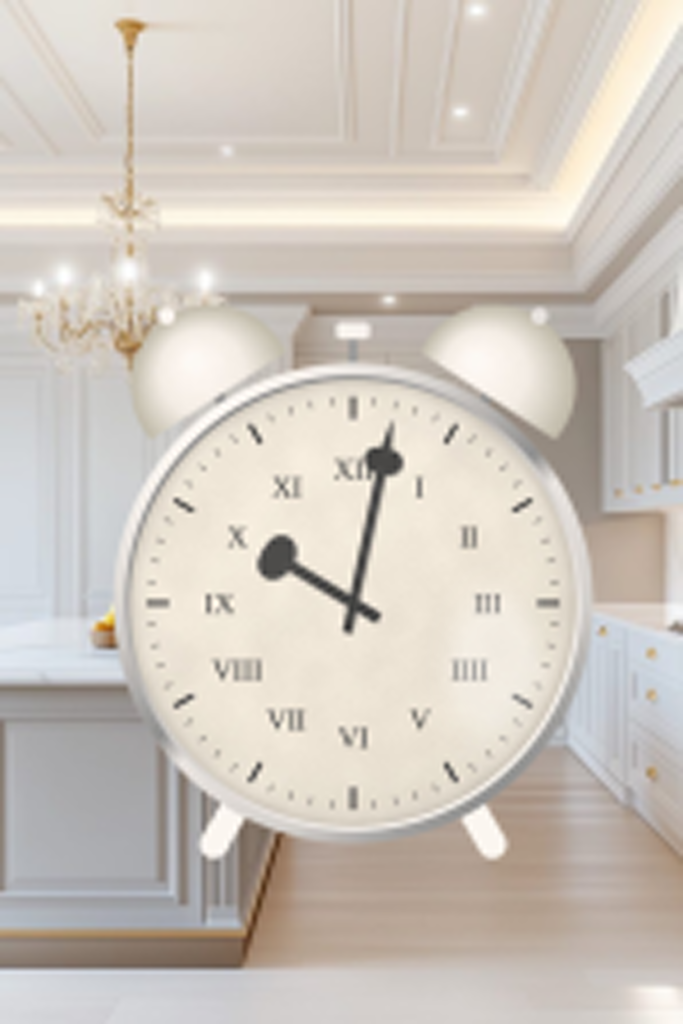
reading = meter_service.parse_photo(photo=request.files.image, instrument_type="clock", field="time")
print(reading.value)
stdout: 10:02
